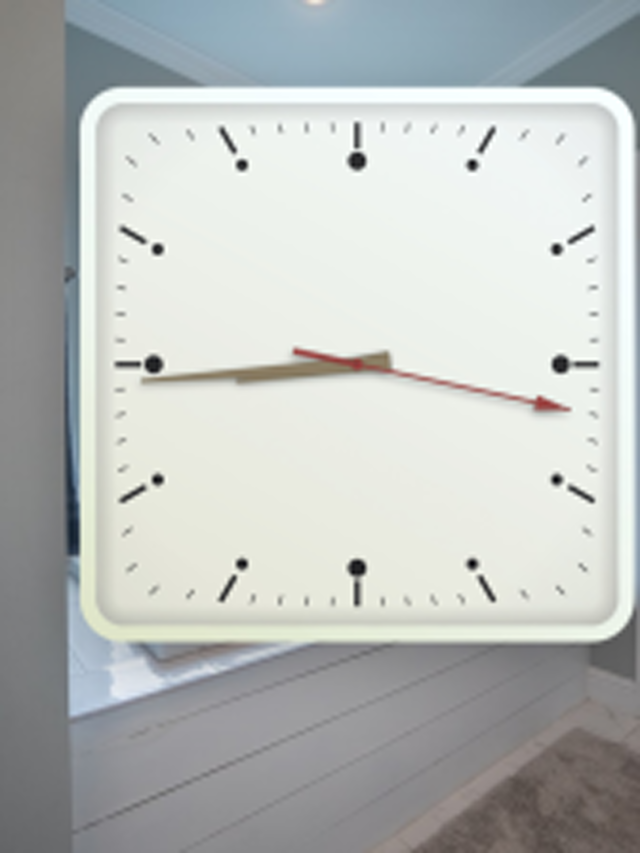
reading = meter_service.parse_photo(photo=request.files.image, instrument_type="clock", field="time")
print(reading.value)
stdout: 8:44:17
